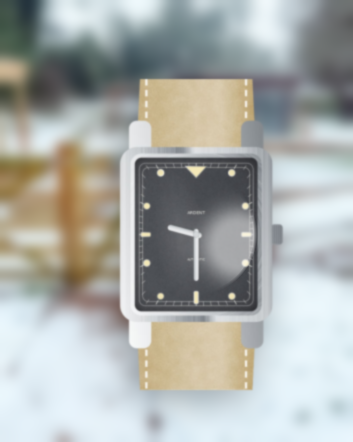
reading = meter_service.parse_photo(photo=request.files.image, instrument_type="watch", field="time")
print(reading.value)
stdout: 9:30
